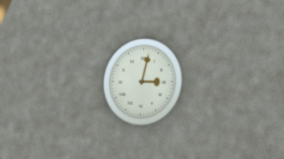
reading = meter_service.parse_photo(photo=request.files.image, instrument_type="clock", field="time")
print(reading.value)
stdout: 3:02
